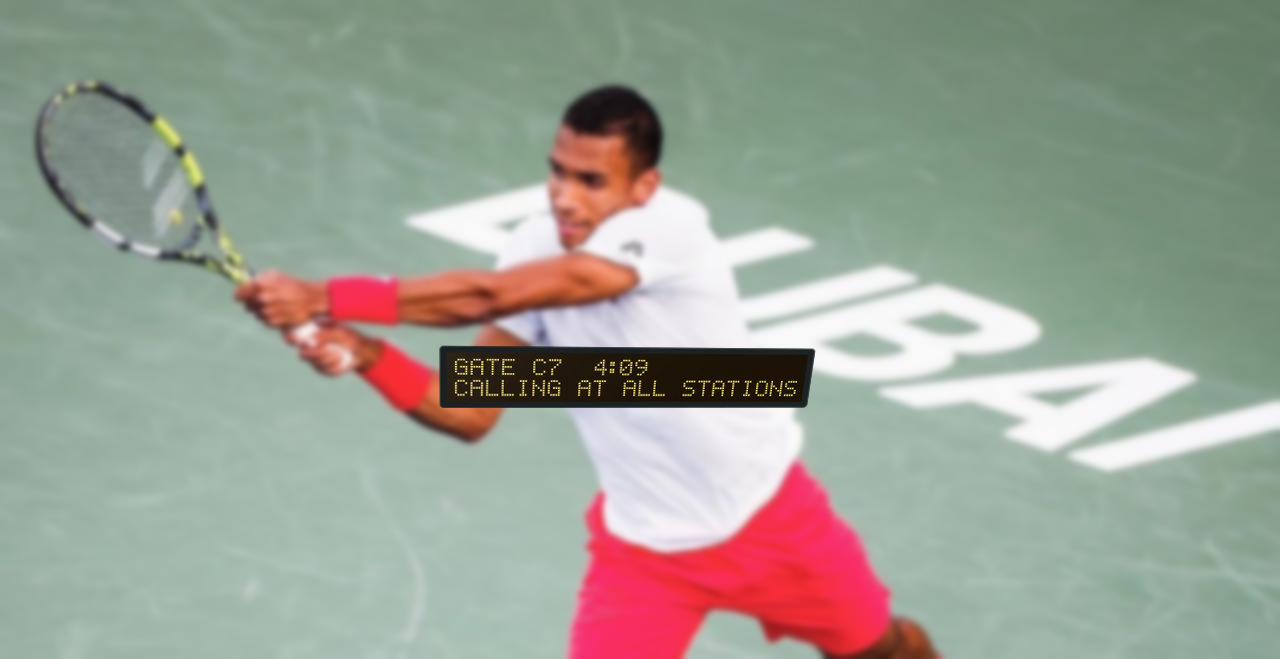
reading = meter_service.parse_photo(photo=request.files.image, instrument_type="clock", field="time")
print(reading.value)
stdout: 4:09
